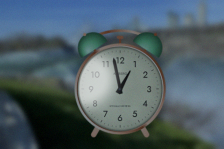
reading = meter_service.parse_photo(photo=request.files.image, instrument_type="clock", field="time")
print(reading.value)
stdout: 12:58
